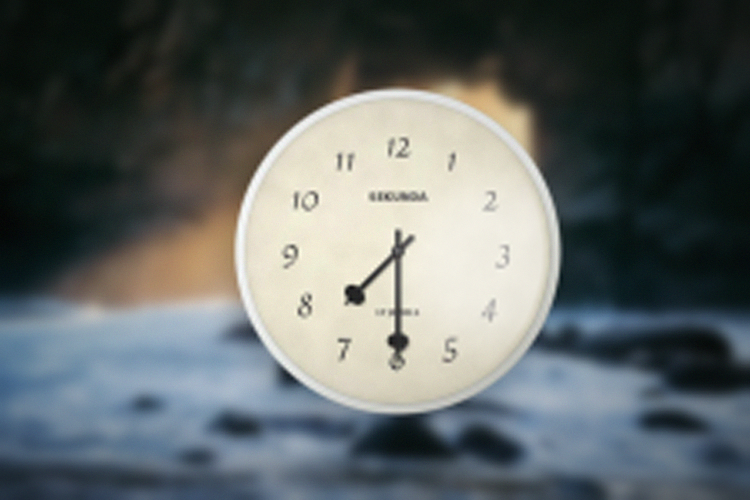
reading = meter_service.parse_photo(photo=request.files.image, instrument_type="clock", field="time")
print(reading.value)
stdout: 7:30
